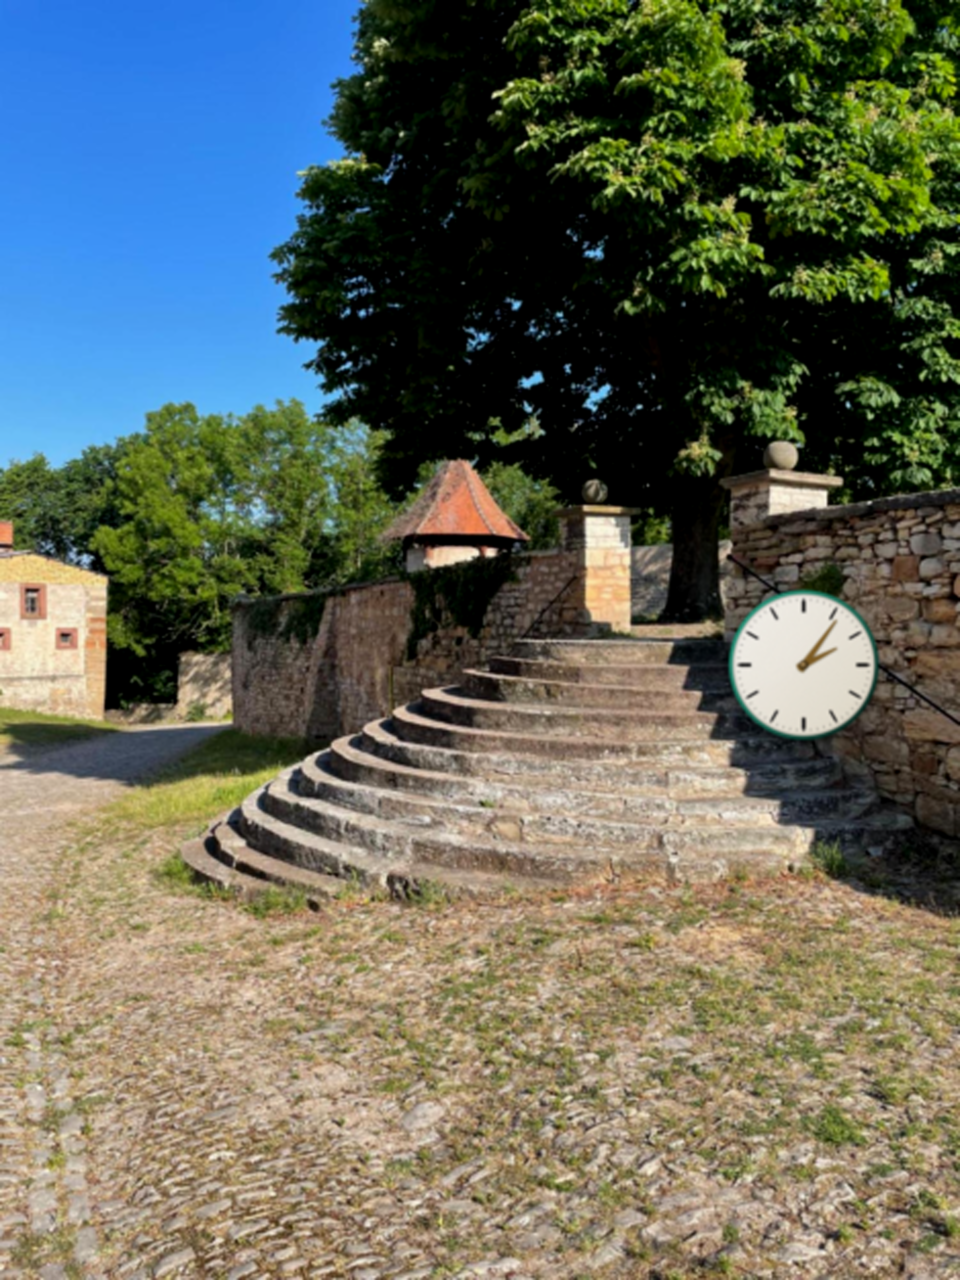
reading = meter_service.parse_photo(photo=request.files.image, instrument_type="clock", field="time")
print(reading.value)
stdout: 2:06
